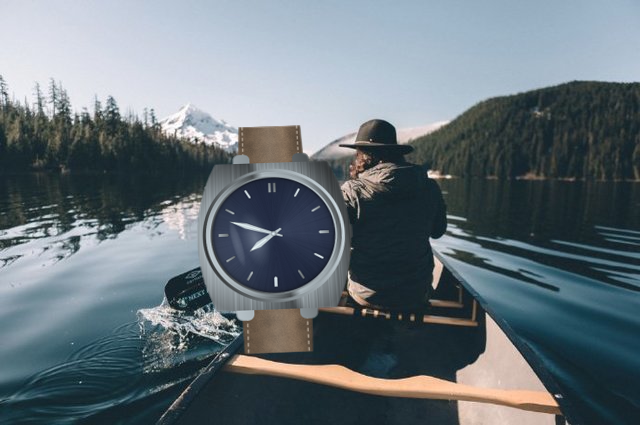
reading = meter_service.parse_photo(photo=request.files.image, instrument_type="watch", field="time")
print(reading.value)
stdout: 7:48
